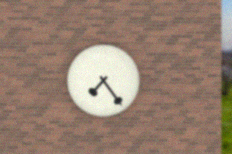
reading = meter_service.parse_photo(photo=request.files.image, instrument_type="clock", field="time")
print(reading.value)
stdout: 7:24
